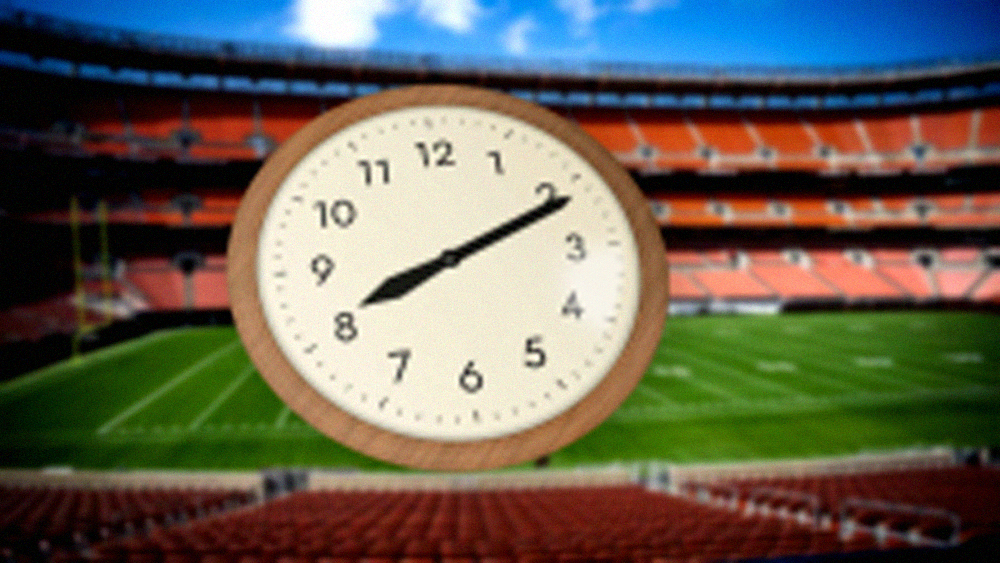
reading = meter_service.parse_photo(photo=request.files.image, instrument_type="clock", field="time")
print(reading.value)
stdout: 8:11
